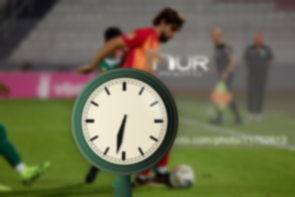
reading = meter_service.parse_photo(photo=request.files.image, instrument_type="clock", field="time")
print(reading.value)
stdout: 6:32
